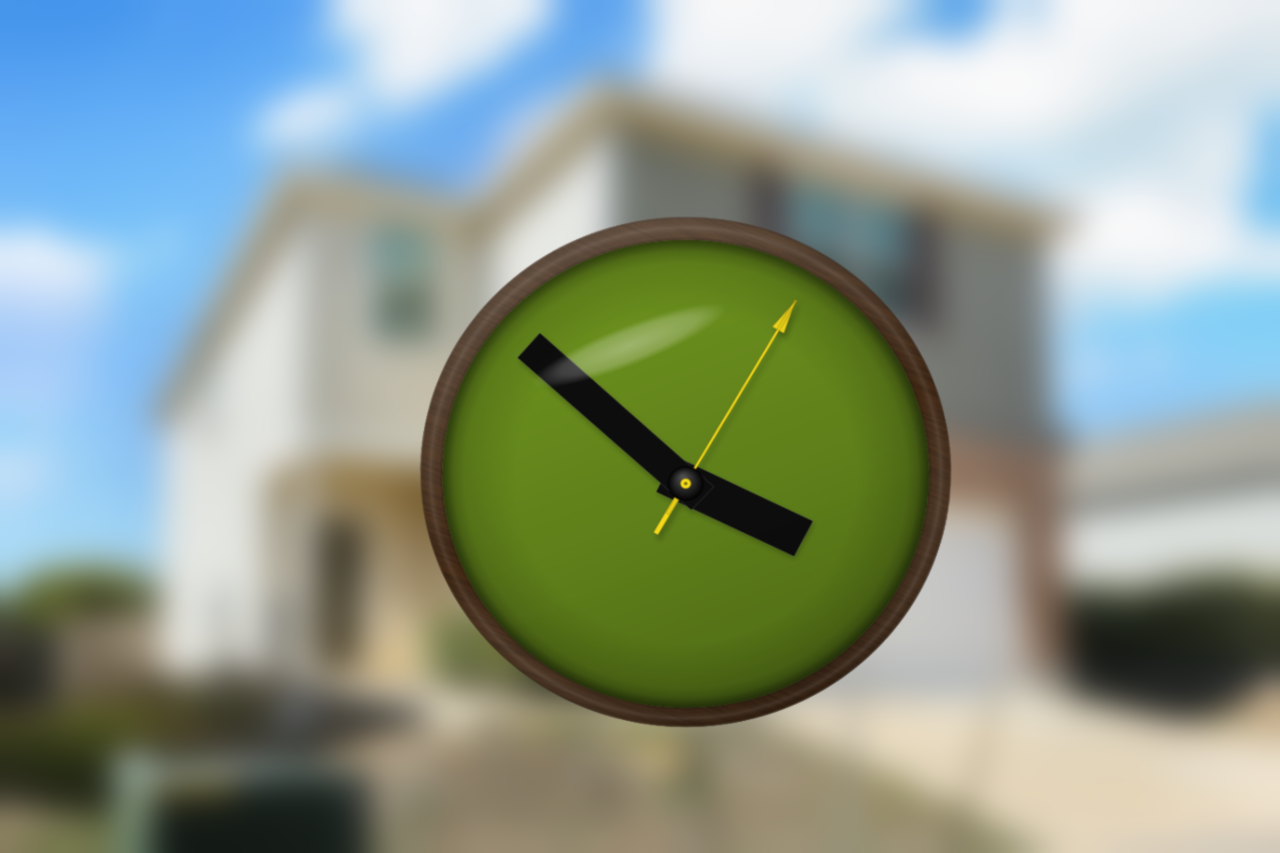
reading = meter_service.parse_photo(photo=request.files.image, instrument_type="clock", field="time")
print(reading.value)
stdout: 3:52:05
